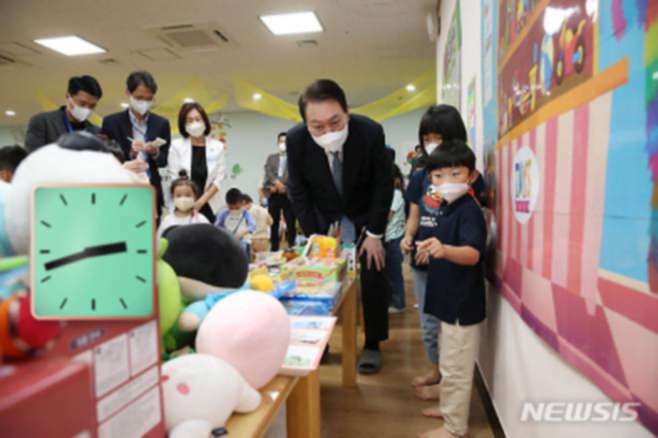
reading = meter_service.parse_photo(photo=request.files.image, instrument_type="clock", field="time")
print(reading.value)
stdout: 2:42
